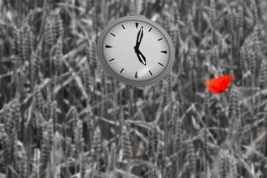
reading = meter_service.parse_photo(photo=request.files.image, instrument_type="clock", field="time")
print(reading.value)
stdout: 5:02
